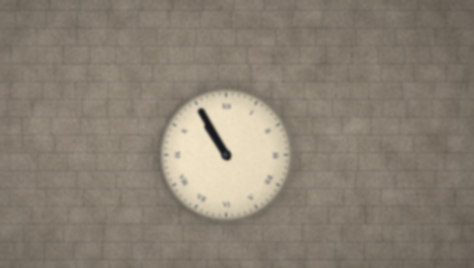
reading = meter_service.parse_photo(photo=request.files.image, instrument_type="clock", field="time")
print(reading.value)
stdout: 10:55
